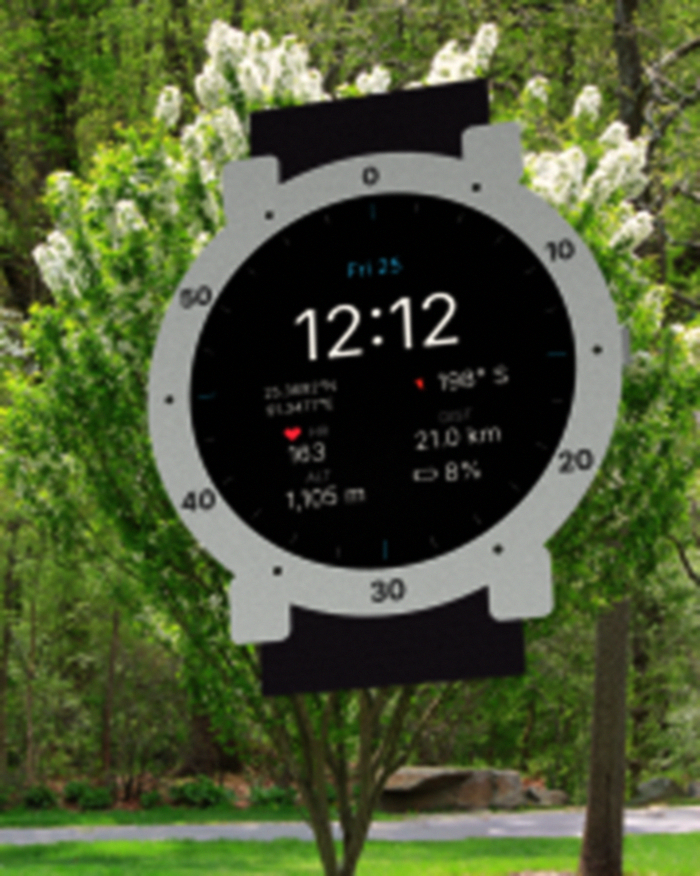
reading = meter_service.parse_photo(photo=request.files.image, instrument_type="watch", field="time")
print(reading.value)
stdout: 12:12
